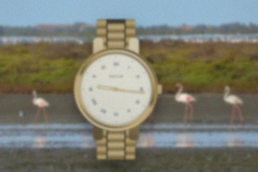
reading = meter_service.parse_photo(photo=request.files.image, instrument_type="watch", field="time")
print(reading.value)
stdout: 9:16
